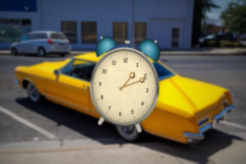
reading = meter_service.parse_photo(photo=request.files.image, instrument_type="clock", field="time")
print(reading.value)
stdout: 1:11
